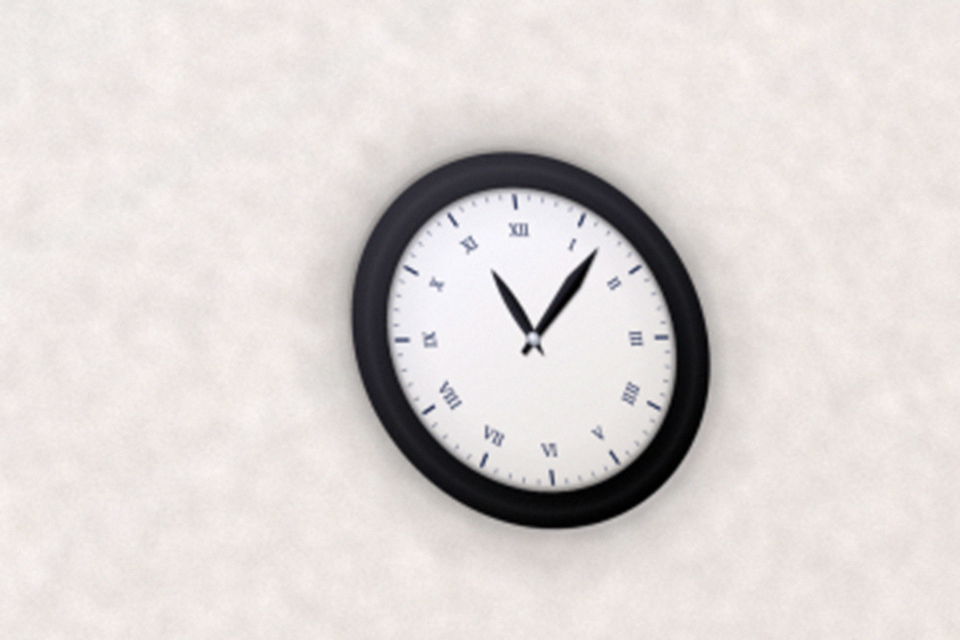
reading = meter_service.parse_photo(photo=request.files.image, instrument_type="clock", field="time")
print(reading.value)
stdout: 11:07
